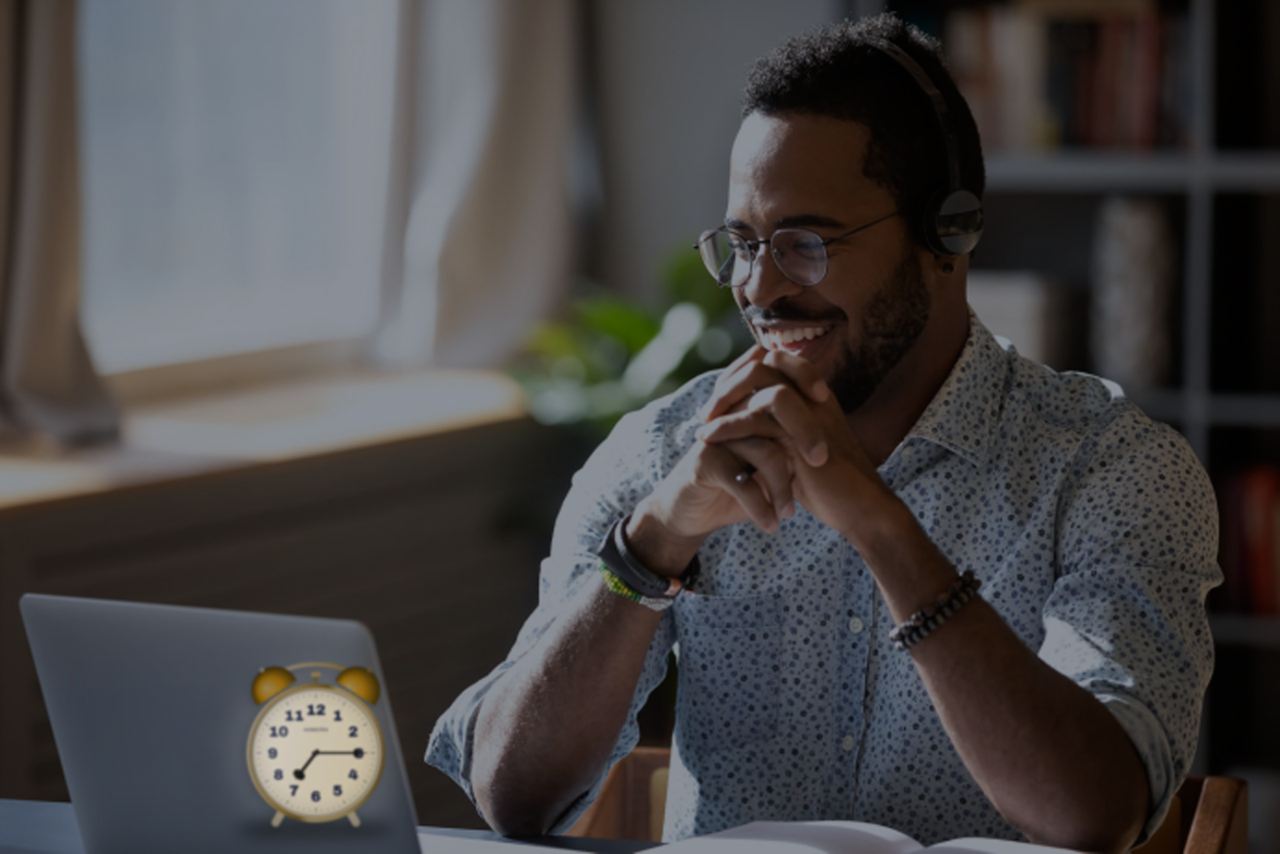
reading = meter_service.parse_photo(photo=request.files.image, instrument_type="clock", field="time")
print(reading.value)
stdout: 7:15
